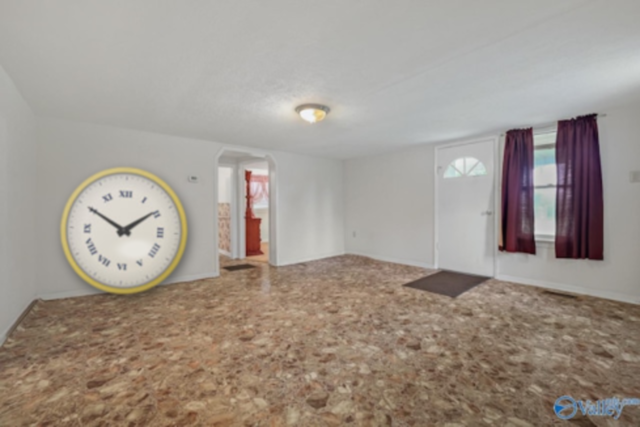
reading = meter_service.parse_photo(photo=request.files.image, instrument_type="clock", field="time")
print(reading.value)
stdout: 1:50
